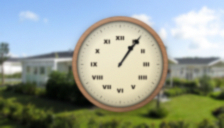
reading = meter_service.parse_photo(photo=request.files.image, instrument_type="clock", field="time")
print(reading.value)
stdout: 1:06
